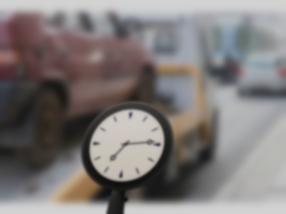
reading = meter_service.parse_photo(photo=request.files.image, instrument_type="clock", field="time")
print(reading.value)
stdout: 7:14
